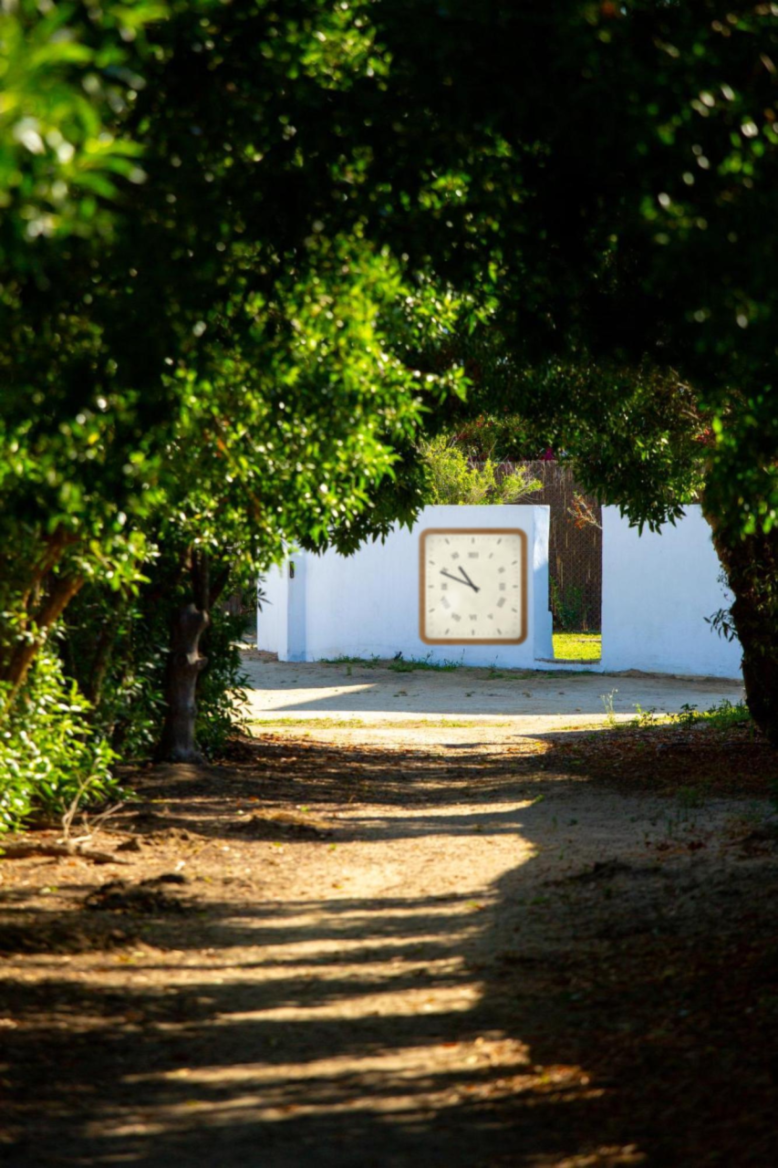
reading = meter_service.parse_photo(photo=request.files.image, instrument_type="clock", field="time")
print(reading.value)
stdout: 10:49
